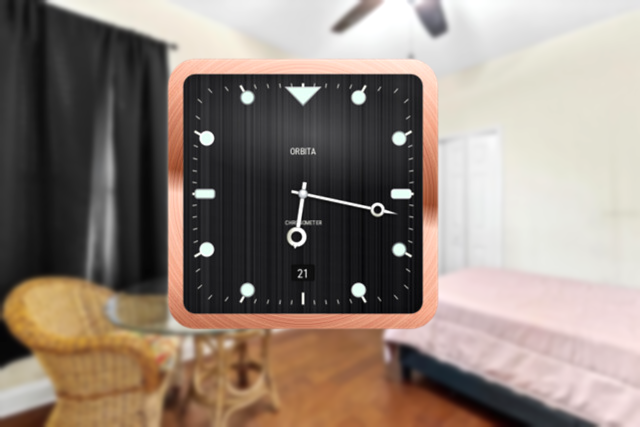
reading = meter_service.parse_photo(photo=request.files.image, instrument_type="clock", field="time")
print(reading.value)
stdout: 6:17
